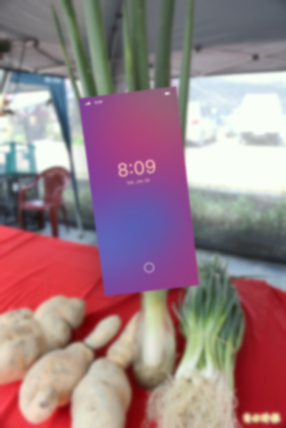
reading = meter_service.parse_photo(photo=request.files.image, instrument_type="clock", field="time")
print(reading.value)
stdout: 8:09
